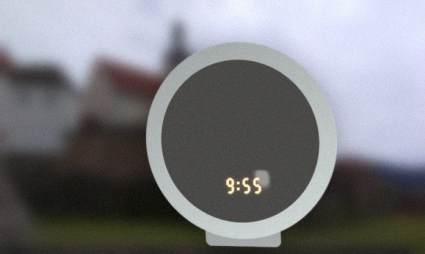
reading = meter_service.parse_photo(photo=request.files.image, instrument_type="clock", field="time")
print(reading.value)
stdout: 9:55
